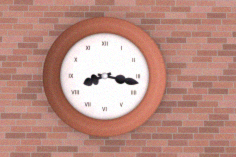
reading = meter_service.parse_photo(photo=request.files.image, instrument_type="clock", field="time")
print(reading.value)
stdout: 8:17
